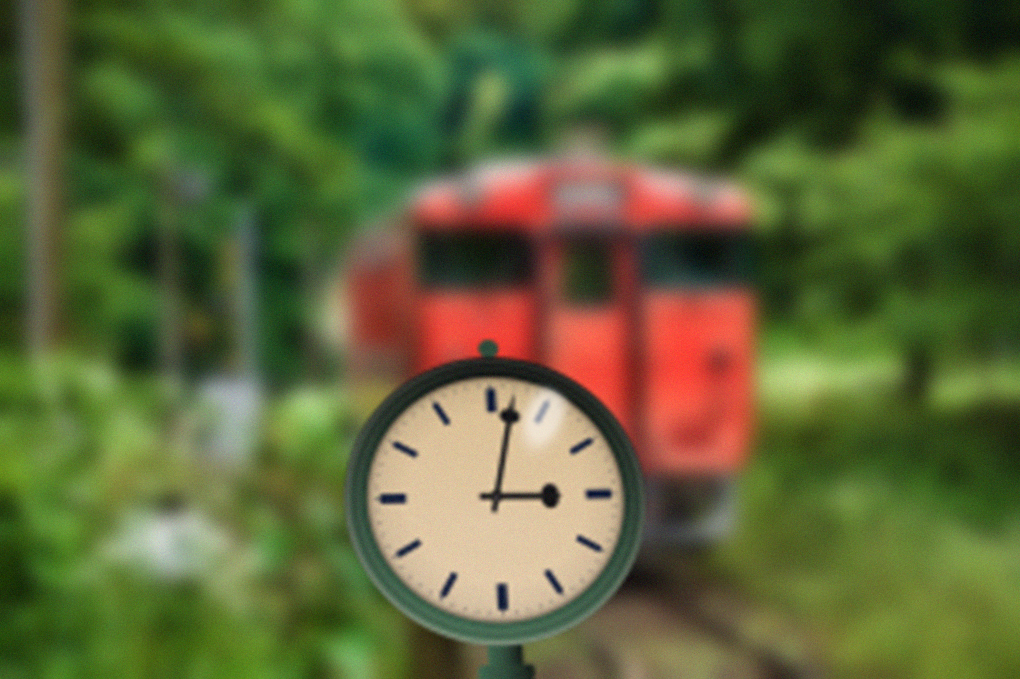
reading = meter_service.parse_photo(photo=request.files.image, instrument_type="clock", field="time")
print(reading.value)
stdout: 3:02
